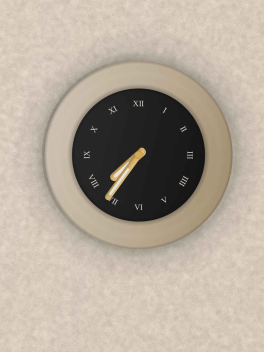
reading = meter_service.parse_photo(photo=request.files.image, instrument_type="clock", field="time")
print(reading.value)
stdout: 7:36
